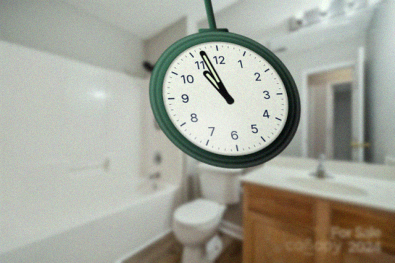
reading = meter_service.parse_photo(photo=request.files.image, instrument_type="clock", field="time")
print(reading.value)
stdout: 10:57
